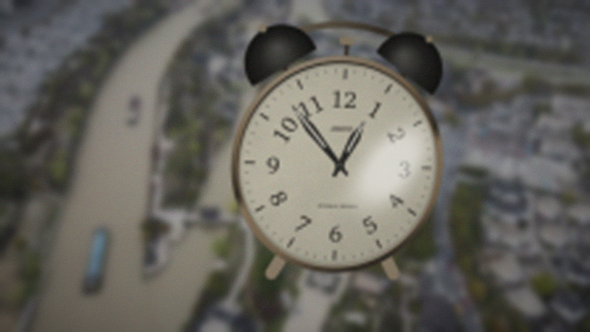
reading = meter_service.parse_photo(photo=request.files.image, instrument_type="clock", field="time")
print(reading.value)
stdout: 12:53
